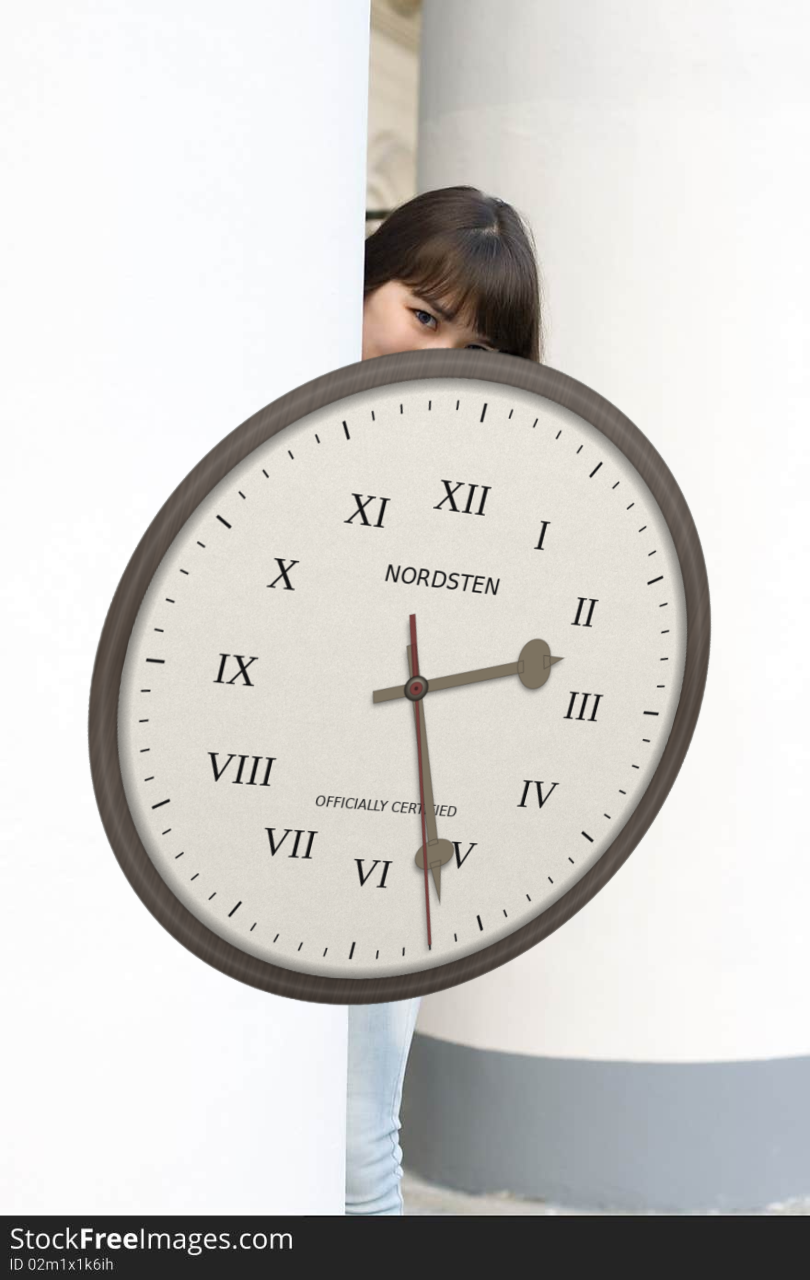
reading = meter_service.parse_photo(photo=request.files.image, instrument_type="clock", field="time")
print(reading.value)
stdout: 2:26:27
